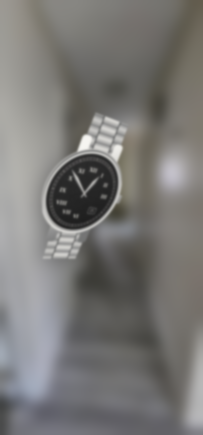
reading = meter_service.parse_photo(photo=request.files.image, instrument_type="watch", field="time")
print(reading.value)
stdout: 12:52
